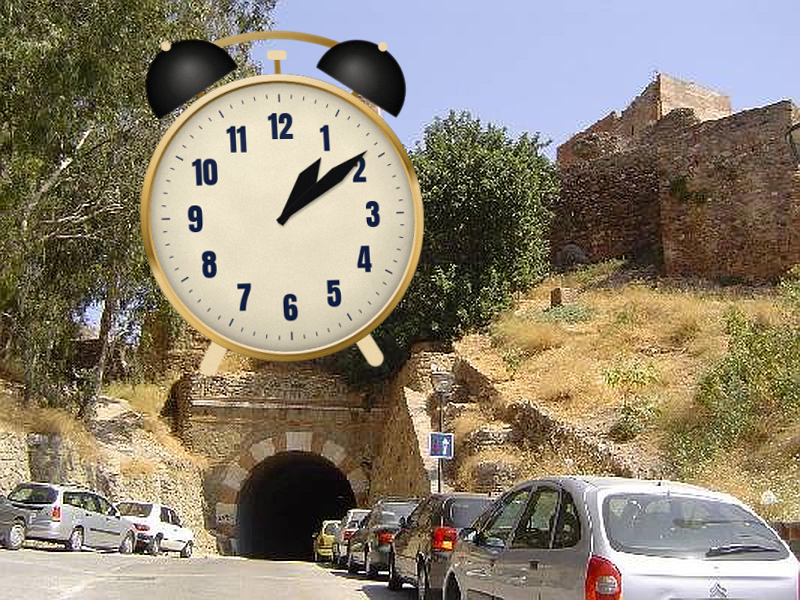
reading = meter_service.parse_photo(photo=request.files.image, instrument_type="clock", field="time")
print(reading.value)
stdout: 1:09
